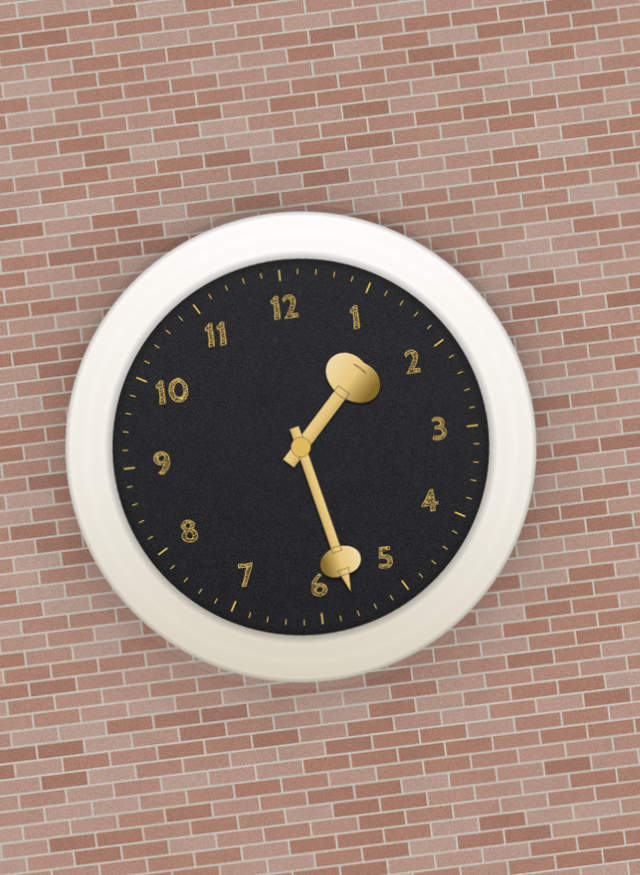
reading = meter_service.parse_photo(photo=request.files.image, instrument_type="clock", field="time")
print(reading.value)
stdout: 1:28
